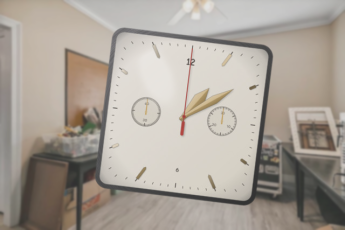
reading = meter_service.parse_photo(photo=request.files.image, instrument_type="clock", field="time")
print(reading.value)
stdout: 1:09
